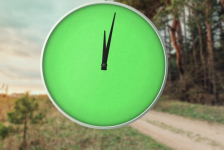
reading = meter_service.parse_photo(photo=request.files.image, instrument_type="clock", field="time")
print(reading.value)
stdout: 12:02
